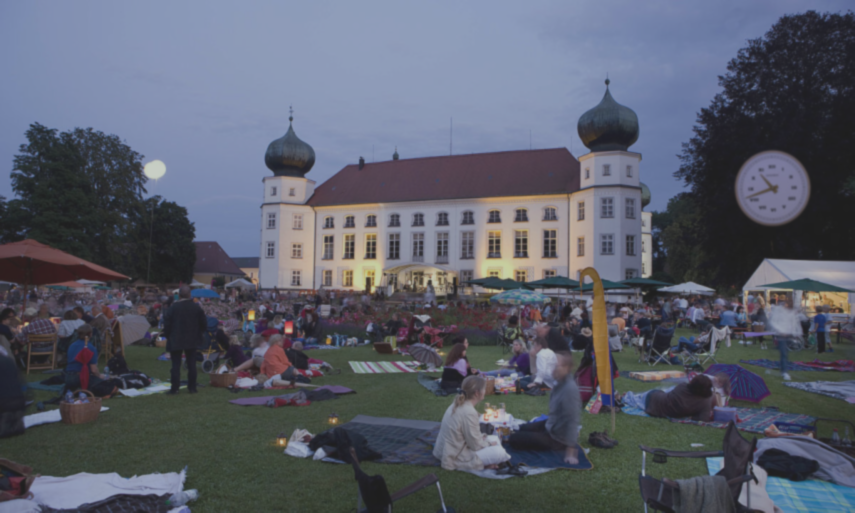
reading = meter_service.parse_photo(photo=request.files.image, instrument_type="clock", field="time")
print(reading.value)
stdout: 10:42
